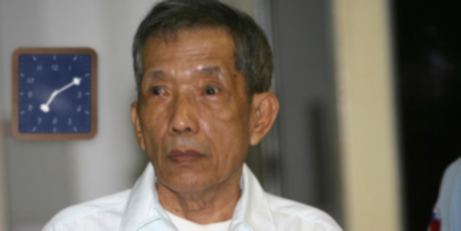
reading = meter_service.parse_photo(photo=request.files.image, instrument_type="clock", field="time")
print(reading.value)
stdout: 7:10
